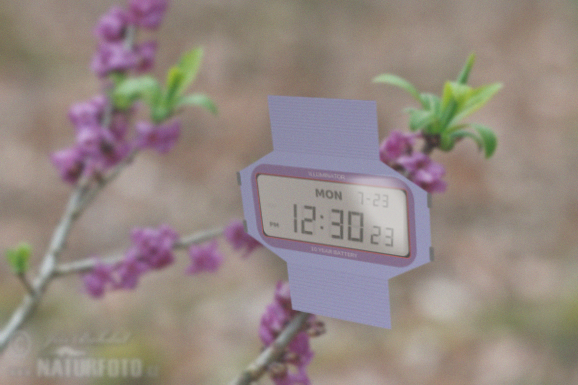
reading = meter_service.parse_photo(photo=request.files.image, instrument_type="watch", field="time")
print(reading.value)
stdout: 12:30:23
